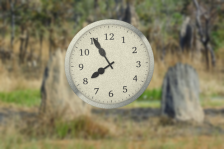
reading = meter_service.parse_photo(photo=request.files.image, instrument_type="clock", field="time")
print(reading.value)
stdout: 7:55
